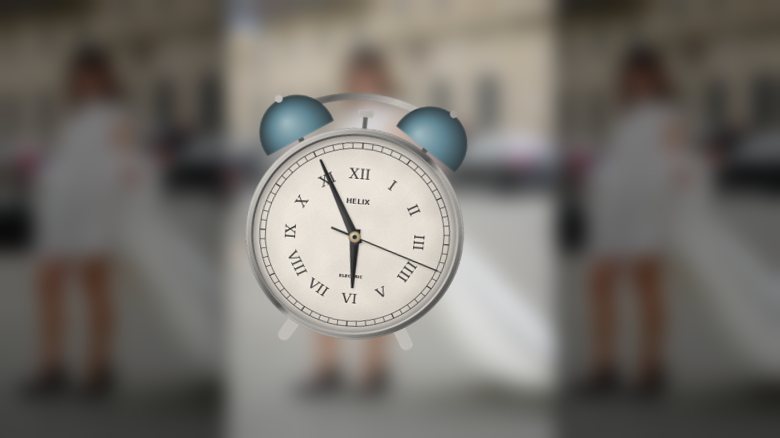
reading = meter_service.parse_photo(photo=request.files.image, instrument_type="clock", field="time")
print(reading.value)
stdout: 5:55:18
